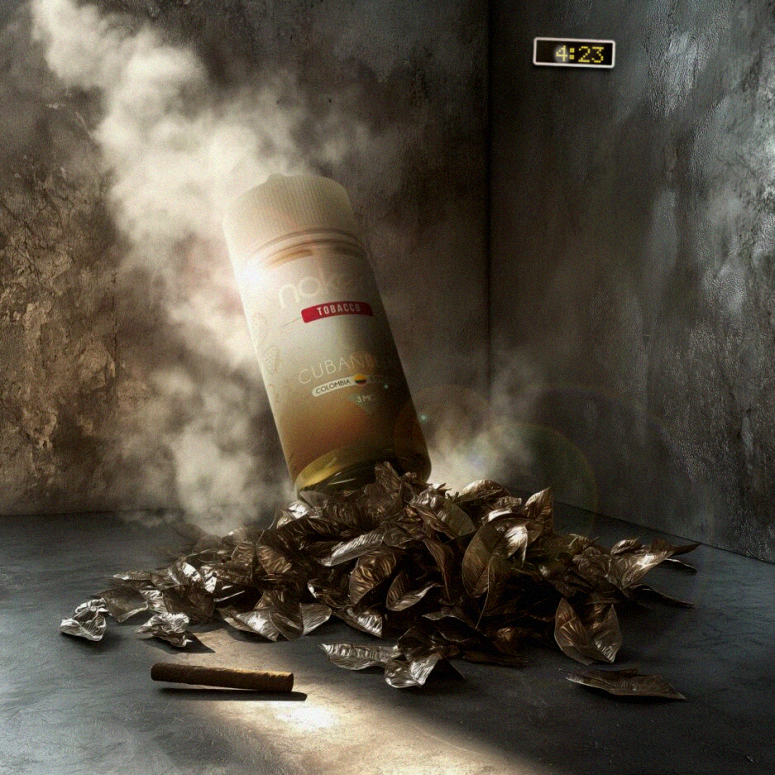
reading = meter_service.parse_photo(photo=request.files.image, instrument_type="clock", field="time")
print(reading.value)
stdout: 4:23
